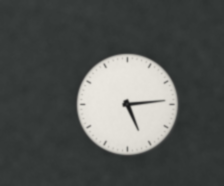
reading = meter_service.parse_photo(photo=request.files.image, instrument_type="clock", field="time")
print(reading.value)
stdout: 5:14
